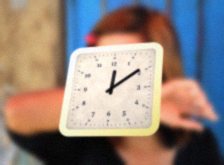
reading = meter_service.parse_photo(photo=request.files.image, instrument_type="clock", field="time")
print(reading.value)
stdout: 12:09
